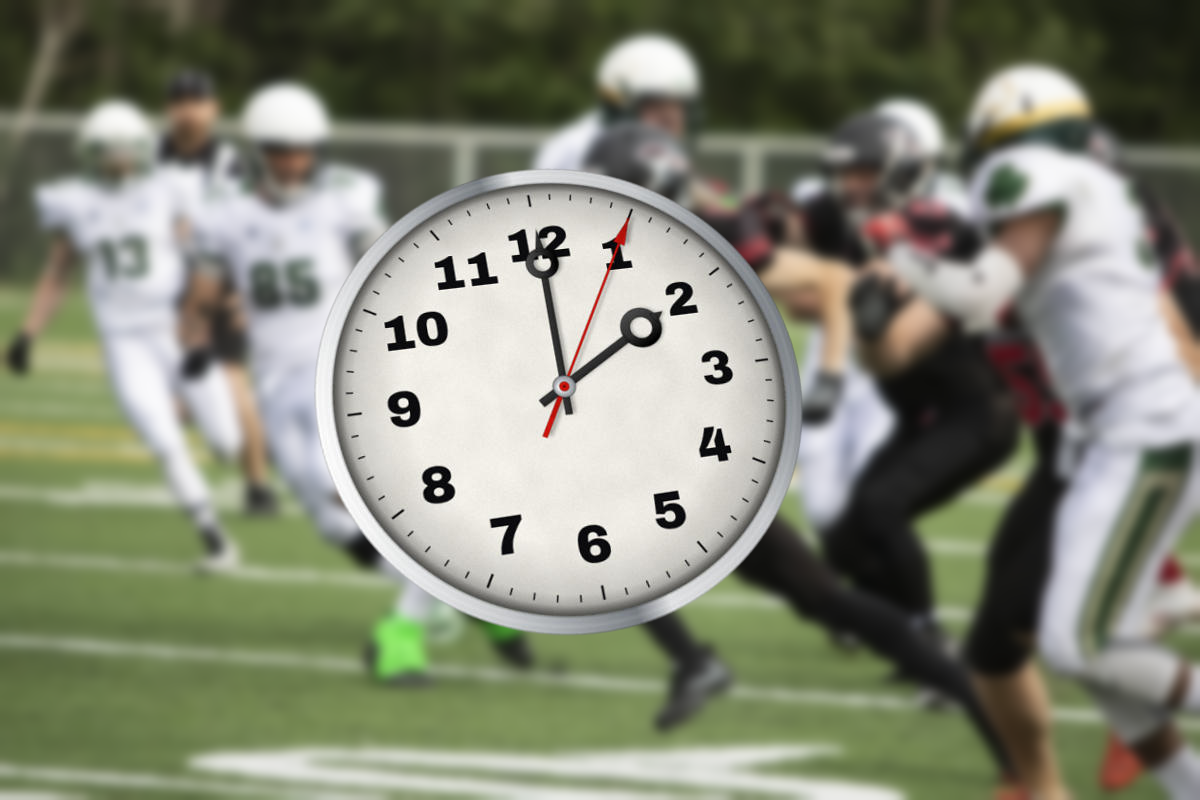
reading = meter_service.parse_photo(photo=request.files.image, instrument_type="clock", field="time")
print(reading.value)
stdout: 2:00:05
